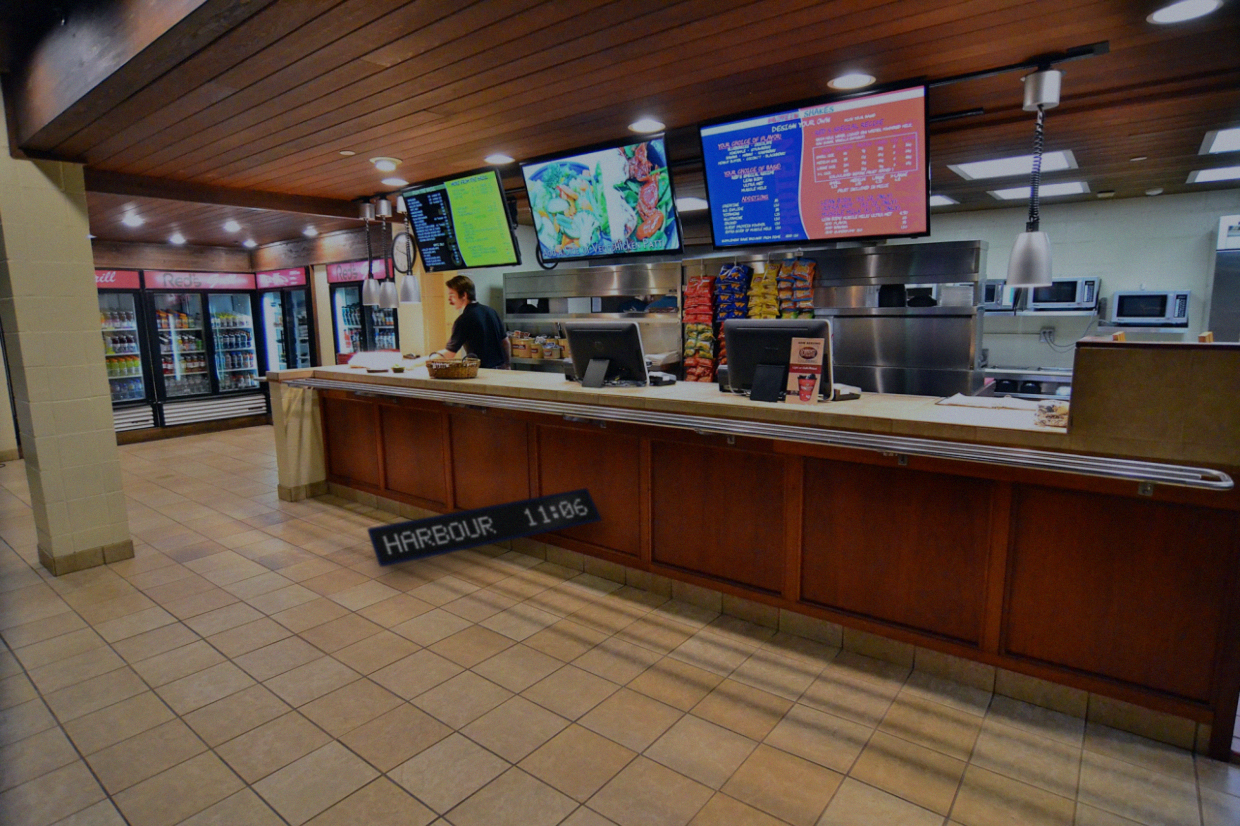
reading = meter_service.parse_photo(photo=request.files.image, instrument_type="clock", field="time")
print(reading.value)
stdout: 11:06
